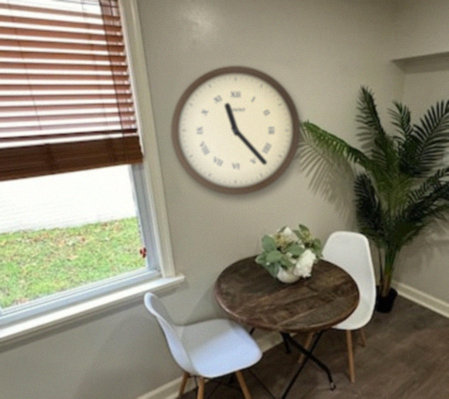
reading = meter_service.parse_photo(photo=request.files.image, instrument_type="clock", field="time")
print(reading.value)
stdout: 11:23
